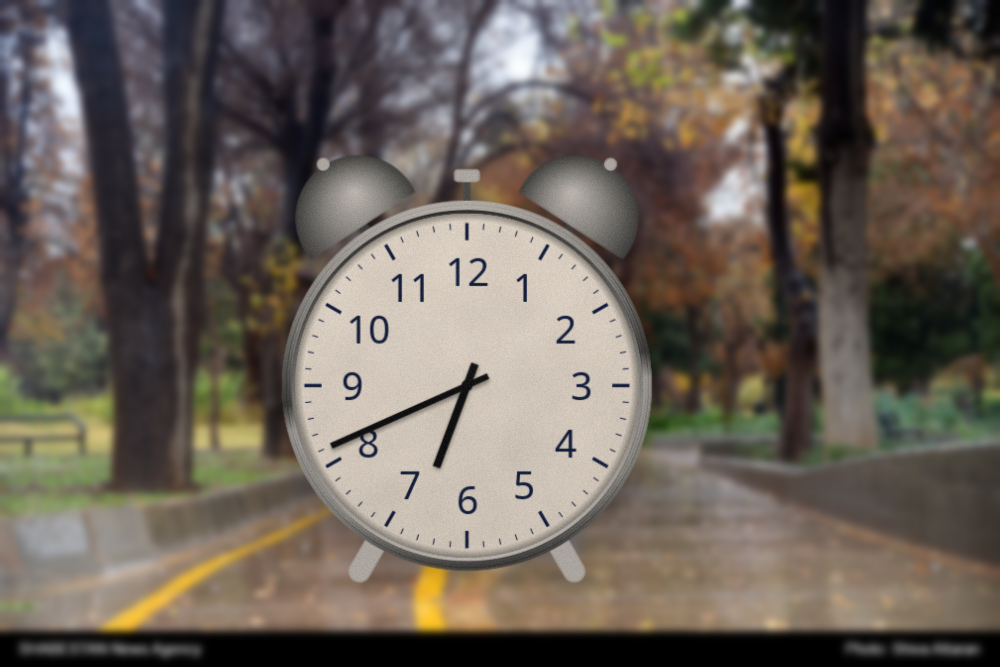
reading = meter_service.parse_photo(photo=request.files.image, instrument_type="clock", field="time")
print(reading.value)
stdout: 6:41
